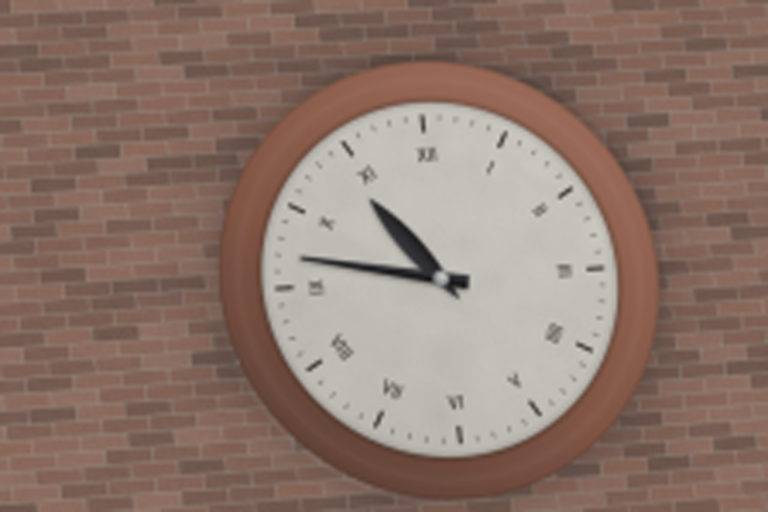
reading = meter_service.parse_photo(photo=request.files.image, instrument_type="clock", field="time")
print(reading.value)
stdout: 10:47
